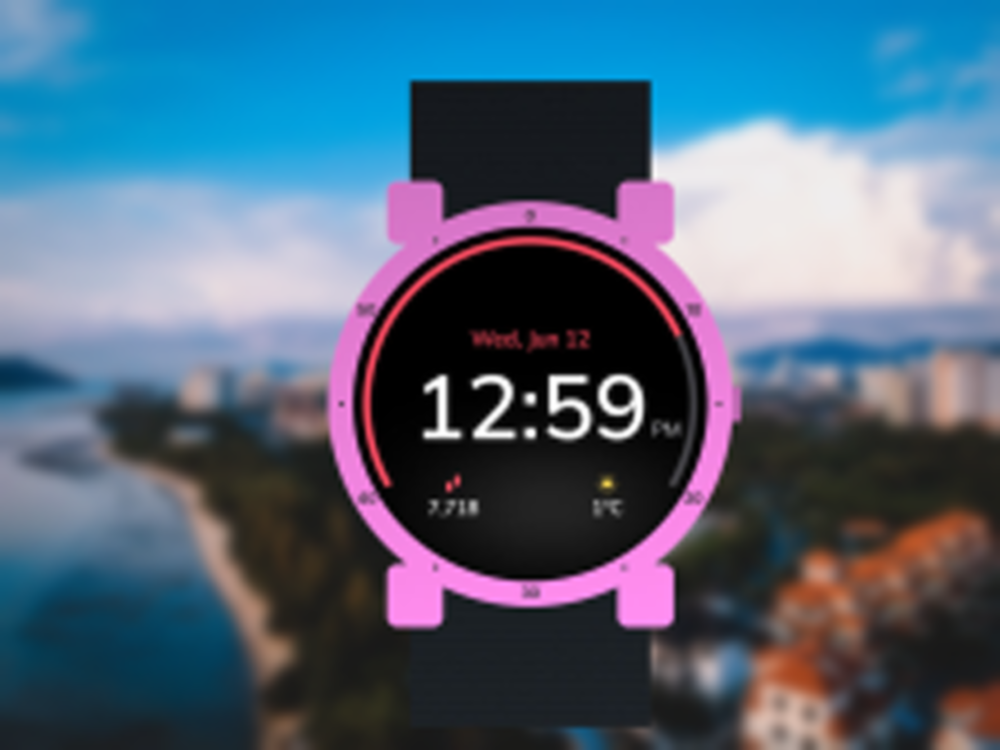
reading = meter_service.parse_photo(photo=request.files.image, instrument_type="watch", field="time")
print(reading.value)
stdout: 12:59
